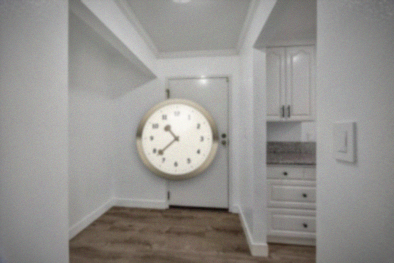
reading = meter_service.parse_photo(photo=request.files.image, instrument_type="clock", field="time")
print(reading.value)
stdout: 10:38
